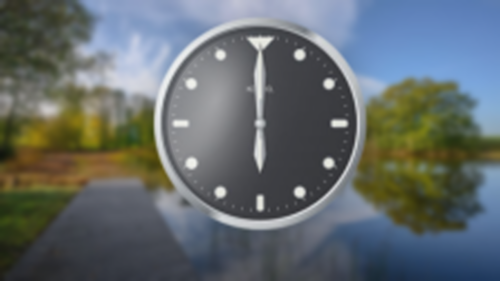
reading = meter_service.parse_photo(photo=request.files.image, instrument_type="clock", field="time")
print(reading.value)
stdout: 6:00
